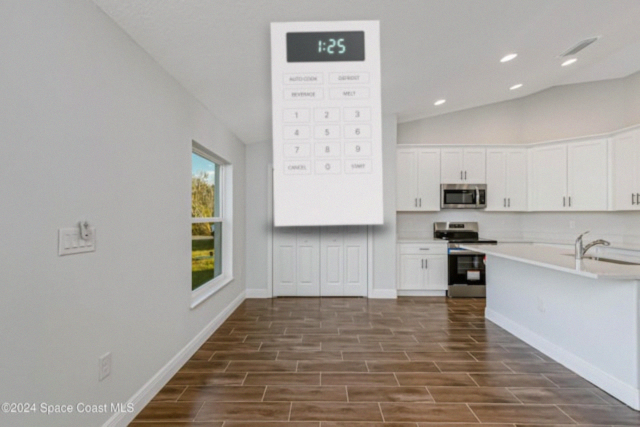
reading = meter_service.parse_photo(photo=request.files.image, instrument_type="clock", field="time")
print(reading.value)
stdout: 1:25
